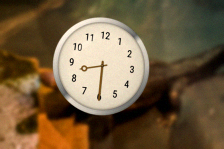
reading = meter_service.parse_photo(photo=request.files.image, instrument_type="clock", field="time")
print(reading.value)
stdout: 8:30
